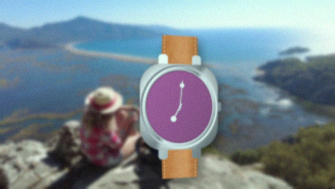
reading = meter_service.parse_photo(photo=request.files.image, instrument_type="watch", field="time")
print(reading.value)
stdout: 7:01
